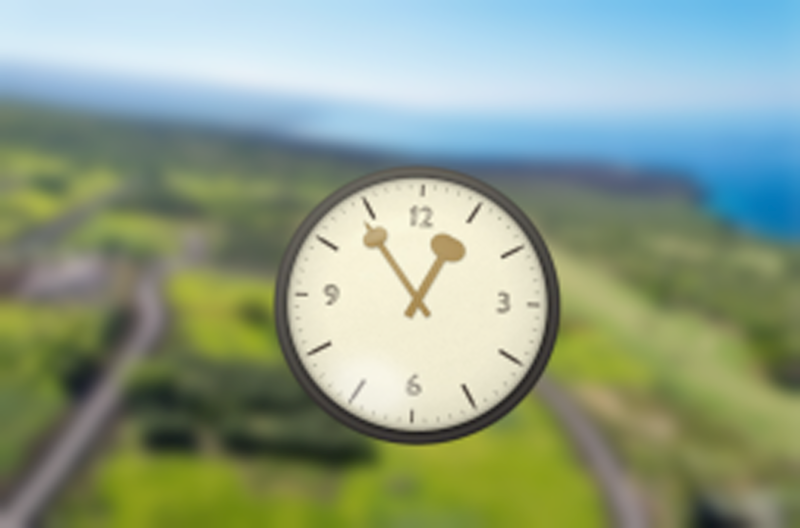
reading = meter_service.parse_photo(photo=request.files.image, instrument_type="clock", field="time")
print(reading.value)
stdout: 12:54
